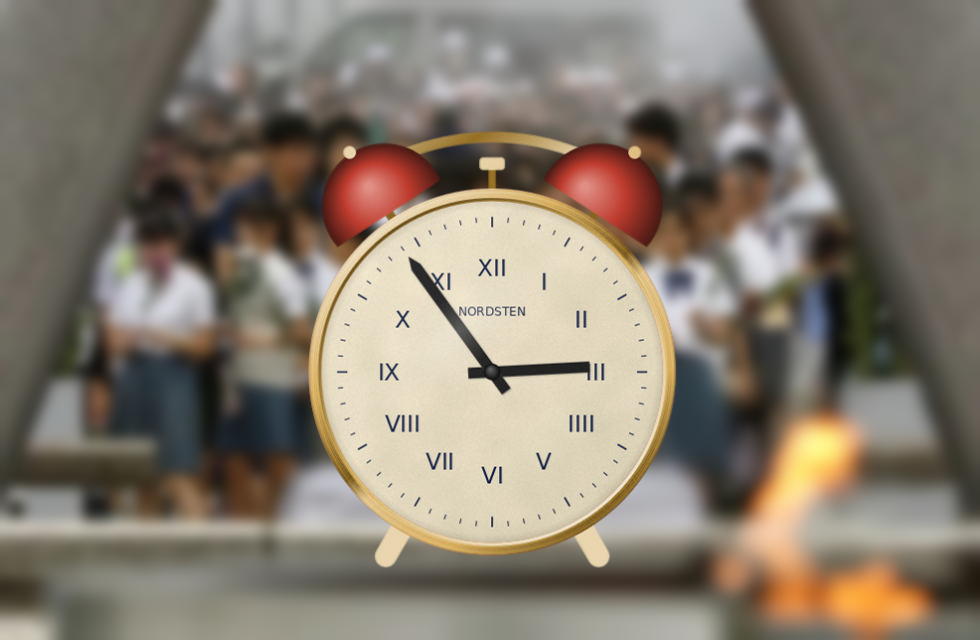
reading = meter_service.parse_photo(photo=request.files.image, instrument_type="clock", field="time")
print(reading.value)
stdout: 2:54
